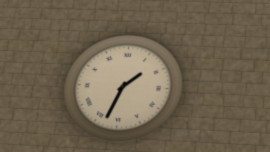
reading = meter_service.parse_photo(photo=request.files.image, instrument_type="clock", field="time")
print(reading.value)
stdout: 1:33
